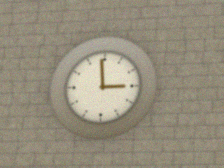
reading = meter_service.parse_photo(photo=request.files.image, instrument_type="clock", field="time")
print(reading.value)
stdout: 2:59
